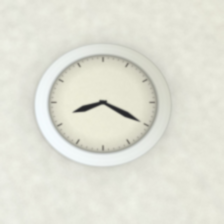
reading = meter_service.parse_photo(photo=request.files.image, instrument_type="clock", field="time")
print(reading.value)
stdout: 8:20
